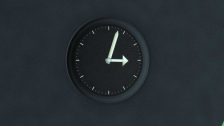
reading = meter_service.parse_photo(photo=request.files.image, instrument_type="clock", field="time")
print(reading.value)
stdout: 3:03
